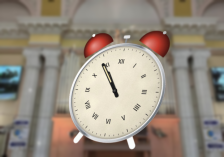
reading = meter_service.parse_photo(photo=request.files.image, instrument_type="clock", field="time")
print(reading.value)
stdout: 10:54
